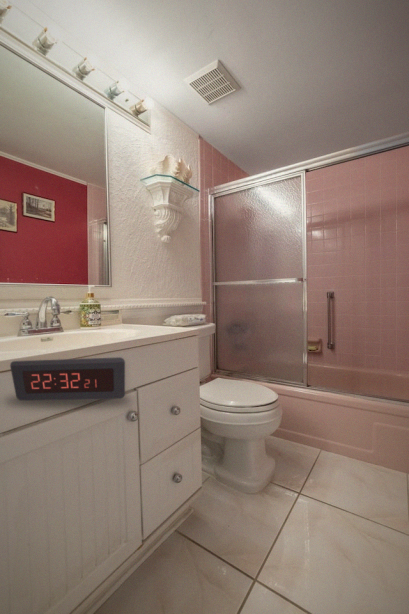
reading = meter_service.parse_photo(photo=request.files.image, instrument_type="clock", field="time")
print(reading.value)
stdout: 22:32:21
